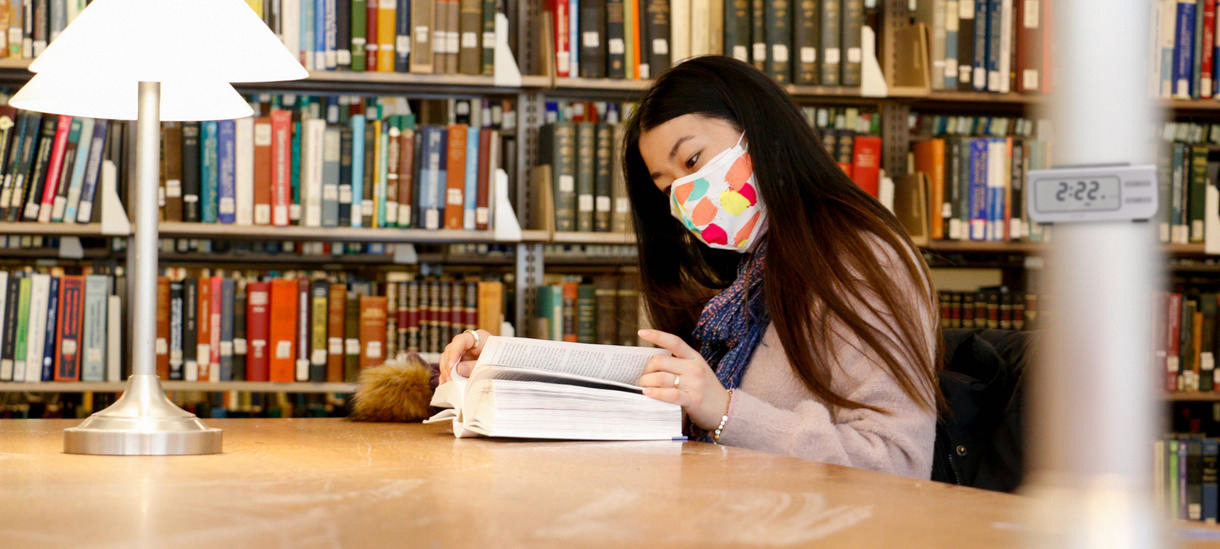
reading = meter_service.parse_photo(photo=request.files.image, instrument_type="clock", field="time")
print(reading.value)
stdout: 2:22
